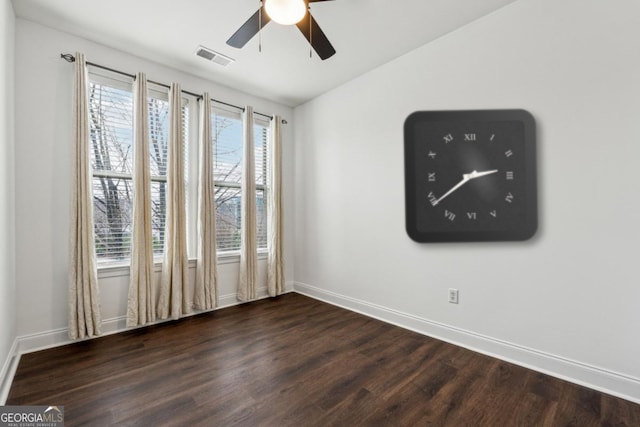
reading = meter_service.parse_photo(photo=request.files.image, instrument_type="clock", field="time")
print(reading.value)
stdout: 2:39
